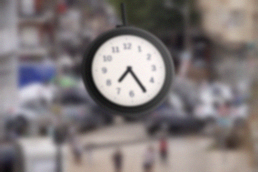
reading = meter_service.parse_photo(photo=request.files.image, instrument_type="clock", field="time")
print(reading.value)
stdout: 7:25
